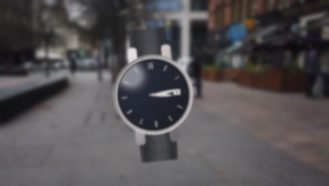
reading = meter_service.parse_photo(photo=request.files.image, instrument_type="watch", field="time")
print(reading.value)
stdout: 3:14
